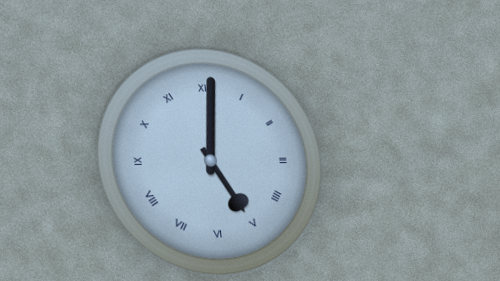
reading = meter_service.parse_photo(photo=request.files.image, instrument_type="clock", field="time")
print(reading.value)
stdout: 5:01
